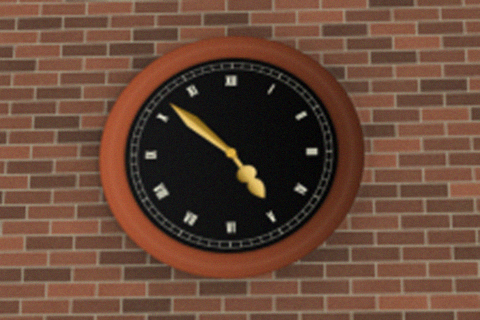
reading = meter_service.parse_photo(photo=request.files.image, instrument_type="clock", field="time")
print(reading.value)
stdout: 4:52
